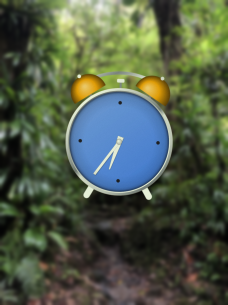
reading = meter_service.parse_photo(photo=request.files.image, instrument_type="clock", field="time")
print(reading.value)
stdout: 6:36
